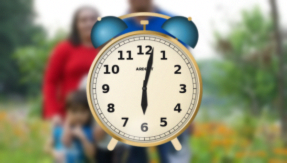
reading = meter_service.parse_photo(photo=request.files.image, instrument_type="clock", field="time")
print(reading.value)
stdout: 6:02
